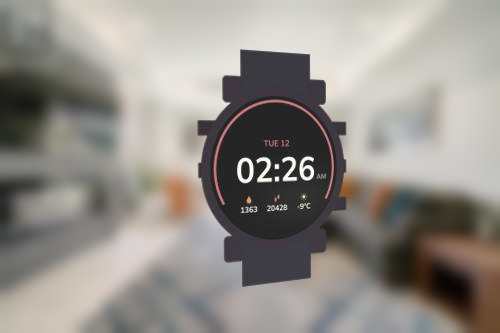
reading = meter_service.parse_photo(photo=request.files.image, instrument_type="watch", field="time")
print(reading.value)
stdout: 2:26
